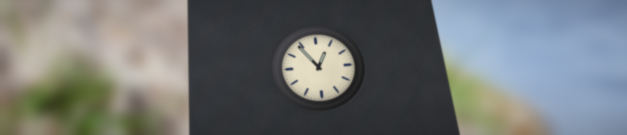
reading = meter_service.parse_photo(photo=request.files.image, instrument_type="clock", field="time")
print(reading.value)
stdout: 12:54
